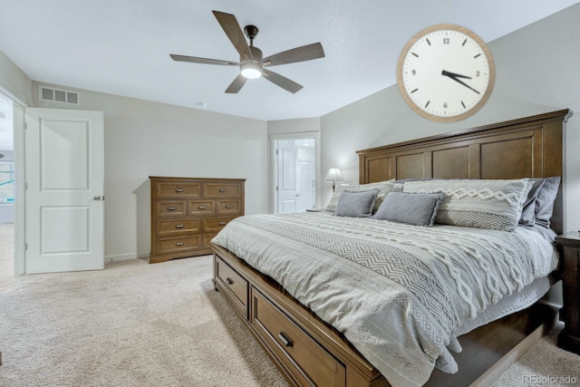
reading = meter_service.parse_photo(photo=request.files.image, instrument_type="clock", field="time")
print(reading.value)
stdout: 3:20
